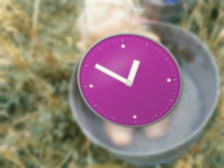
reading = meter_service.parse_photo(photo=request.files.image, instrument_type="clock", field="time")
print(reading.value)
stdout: 12:51
